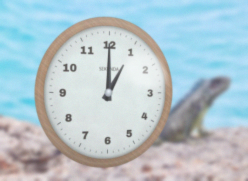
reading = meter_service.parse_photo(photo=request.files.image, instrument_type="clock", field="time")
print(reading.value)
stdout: 1:00
